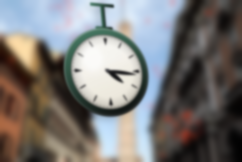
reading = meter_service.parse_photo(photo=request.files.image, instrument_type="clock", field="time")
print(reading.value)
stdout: 4:16
